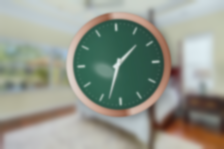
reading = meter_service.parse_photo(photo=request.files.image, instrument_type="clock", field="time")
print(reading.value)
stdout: 1:33
